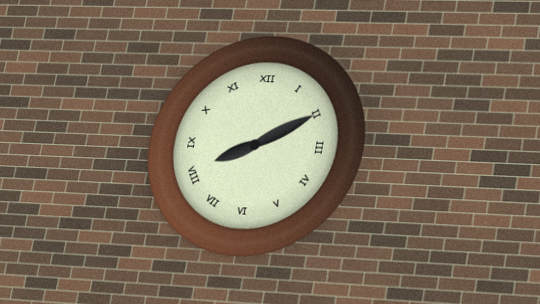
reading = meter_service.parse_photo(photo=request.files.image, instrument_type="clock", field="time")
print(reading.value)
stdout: 8:10
